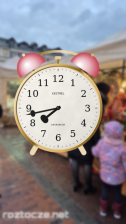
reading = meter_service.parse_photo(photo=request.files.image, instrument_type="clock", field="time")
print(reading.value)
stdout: 7:43
